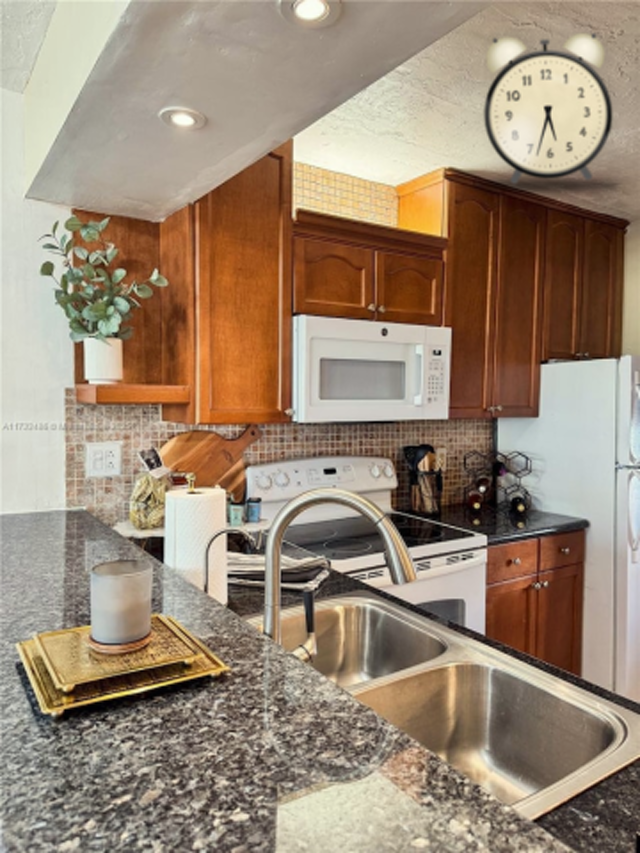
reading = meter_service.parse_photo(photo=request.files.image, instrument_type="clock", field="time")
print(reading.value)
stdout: 5:33
